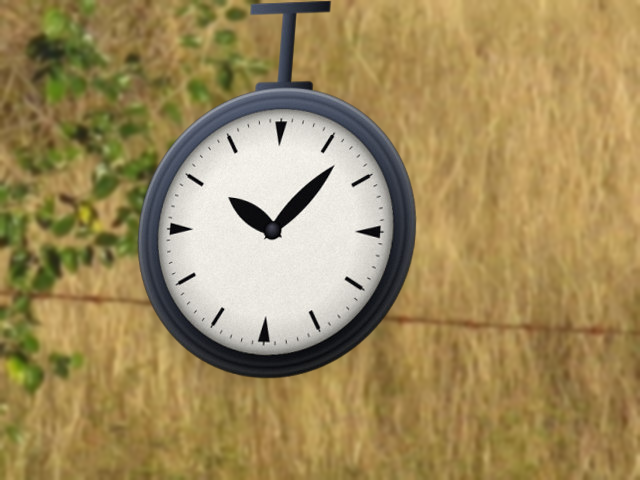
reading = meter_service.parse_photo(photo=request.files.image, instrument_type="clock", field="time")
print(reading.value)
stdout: 10:07
